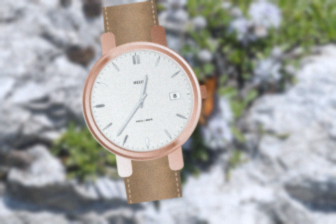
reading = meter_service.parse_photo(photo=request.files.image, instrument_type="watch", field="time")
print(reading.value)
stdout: 12:37
